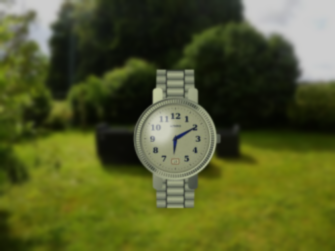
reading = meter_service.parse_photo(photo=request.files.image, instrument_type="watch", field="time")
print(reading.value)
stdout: 6:10
